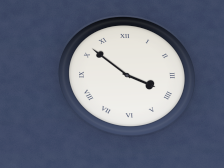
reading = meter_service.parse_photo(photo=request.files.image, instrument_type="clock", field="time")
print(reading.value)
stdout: 3:52
